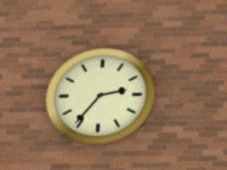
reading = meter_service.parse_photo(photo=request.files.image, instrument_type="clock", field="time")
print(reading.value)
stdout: 2:36
